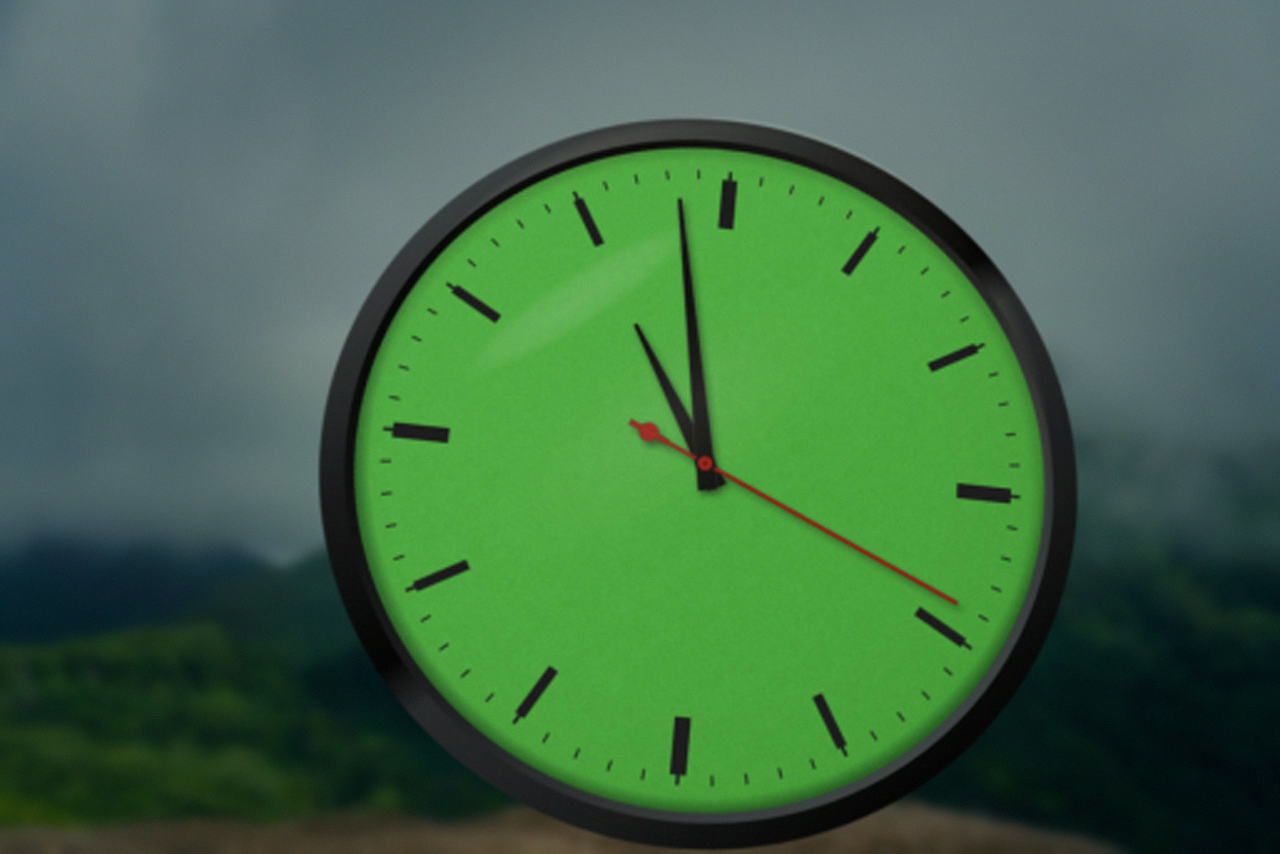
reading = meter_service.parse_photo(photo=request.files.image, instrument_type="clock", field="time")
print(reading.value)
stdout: 10:58:19
